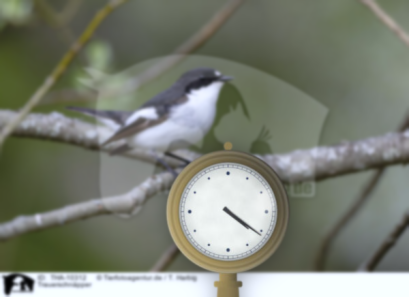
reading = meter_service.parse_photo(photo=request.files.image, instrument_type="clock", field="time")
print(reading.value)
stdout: 4:21
